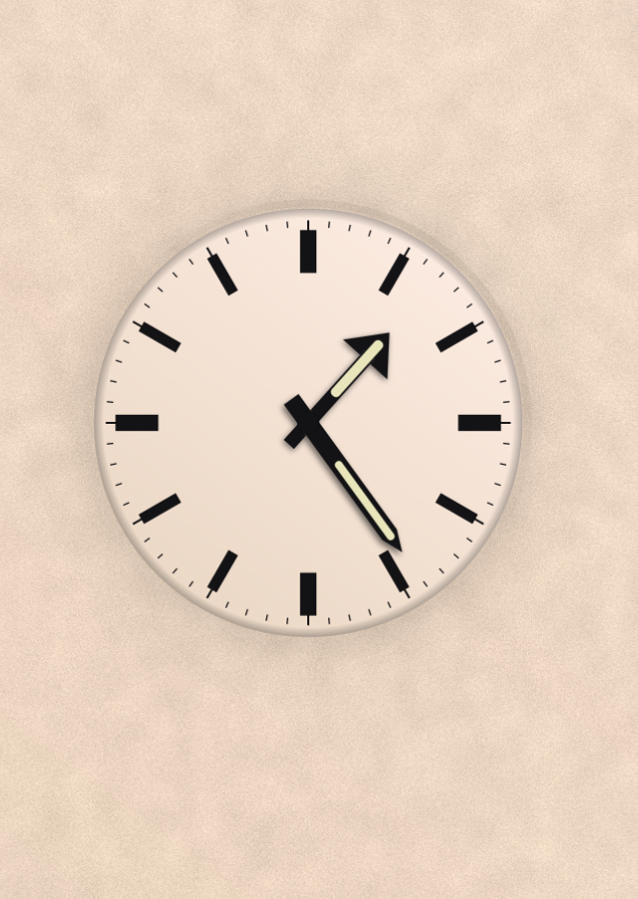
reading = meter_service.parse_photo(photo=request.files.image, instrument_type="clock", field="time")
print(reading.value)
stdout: 1:24
